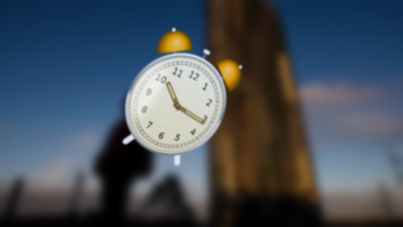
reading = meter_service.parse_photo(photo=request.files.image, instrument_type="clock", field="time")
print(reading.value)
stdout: 10:16
